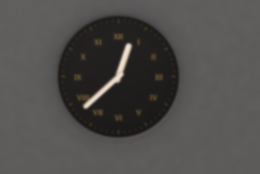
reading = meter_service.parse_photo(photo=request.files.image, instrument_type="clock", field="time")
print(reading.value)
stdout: 12:38
